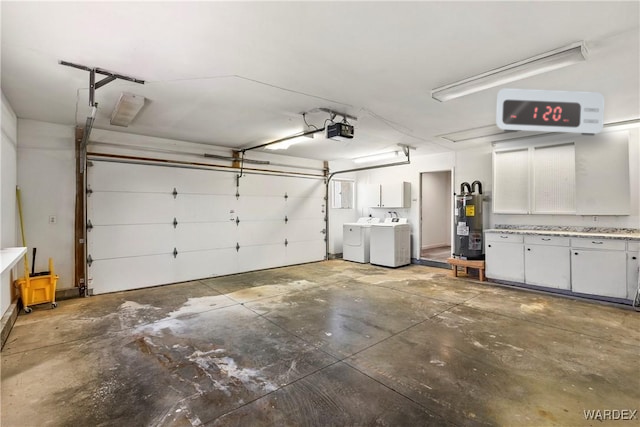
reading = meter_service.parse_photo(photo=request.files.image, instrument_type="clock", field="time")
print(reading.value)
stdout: 1:20
